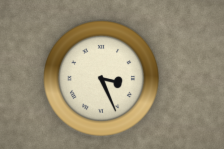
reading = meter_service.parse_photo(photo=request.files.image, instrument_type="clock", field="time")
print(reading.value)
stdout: 3:26
